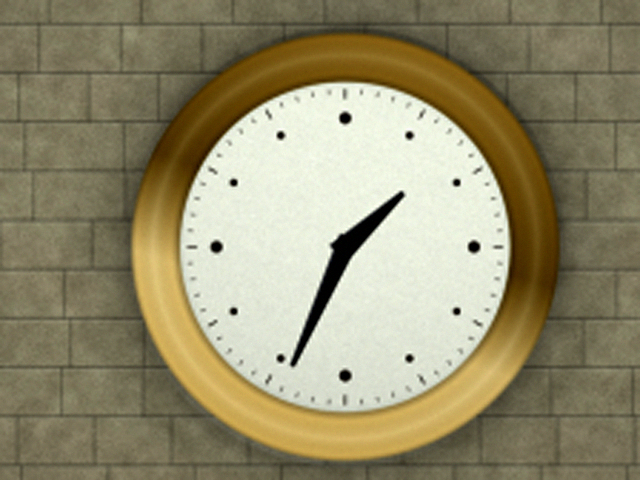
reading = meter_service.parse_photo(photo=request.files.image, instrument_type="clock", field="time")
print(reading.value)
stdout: 1:34
